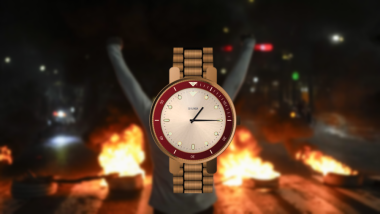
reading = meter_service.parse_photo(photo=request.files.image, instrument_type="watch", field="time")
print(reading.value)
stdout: 1:15
